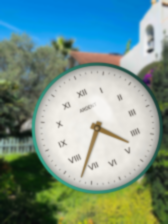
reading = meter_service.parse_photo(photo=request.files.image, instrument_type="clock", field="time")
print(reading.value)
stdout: 4:37
